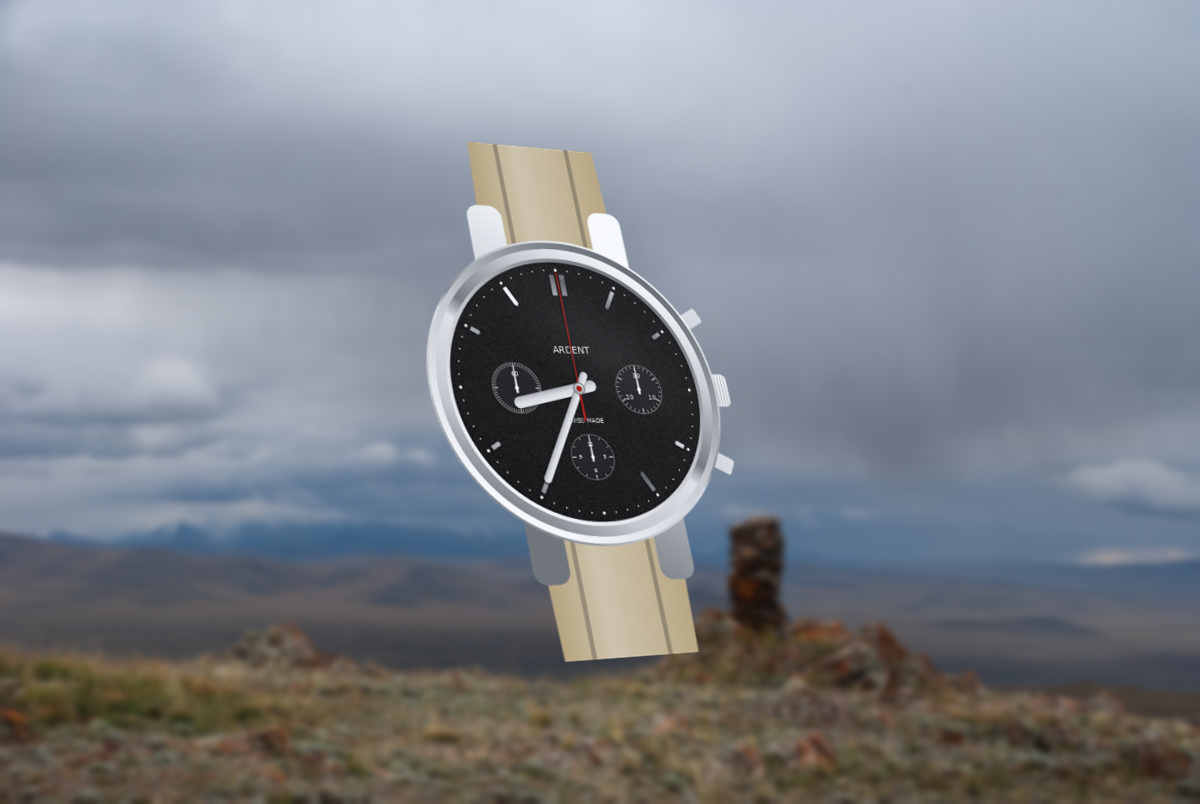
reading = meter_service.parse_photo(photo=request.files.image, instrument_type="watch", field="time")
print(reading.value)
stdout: 8:35
